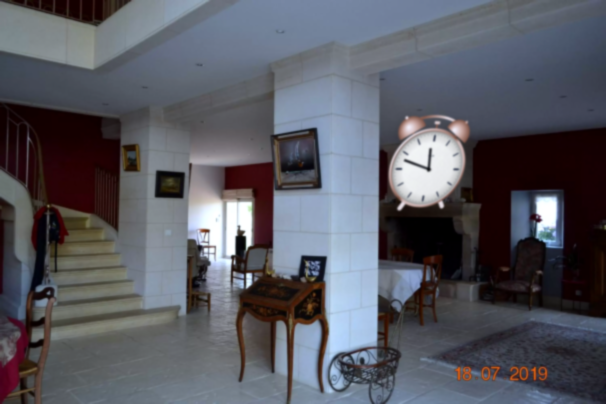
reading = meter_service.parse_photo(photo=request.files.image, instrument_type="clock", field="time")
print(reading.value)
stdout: 11:48
